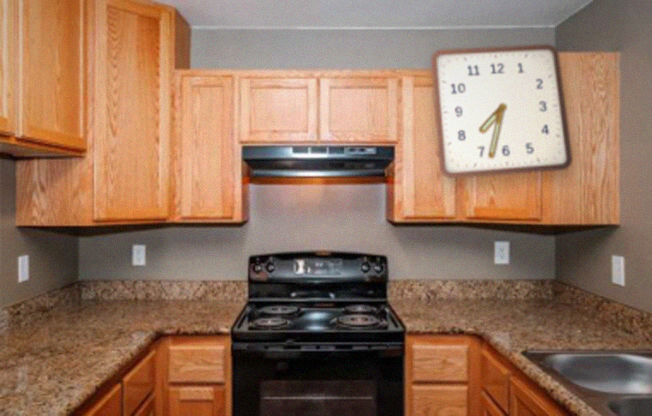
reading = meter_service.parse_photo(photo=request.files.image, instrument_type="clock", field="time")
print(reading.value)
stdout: 7:33
